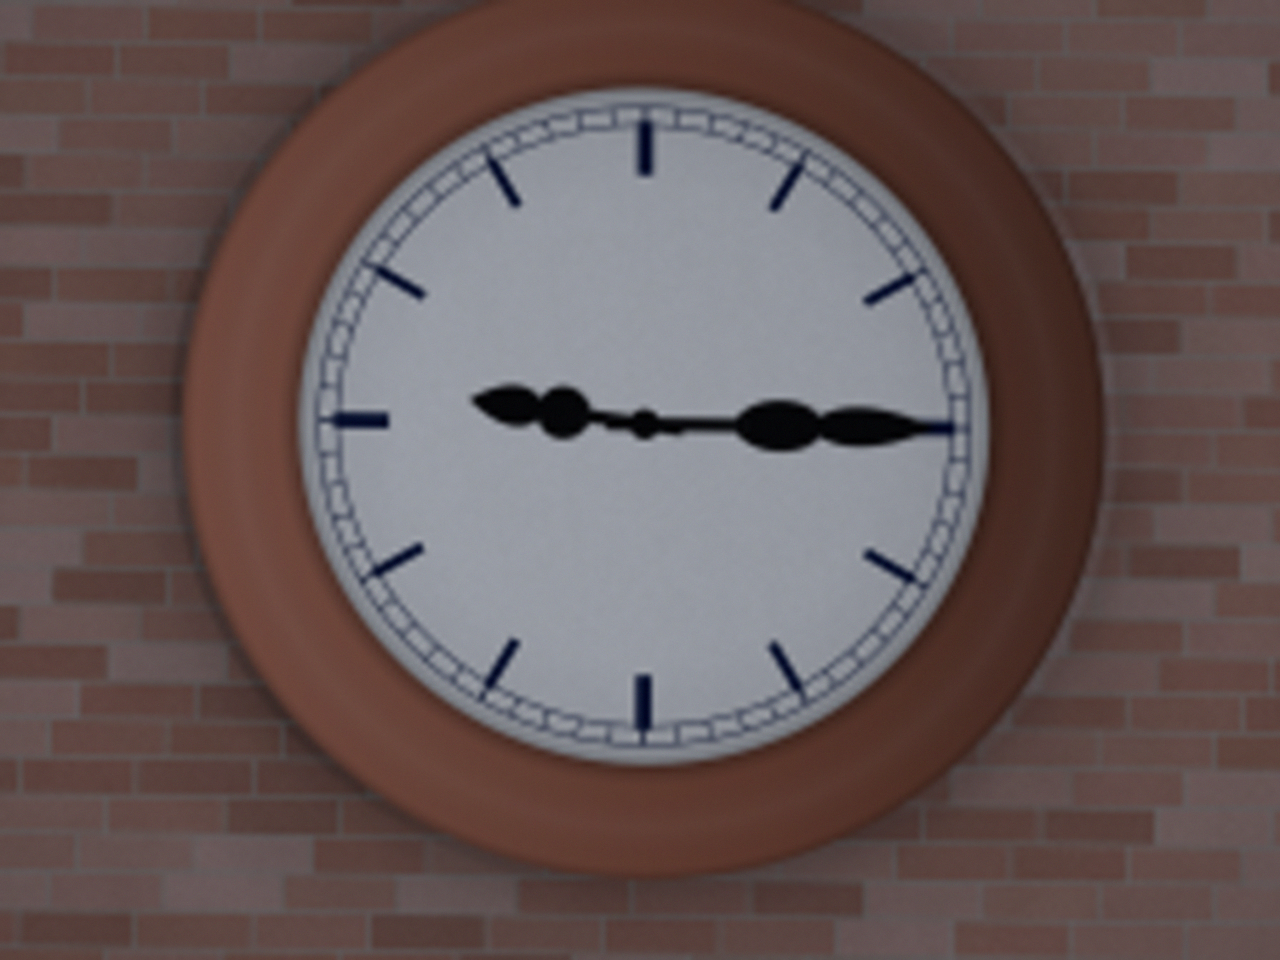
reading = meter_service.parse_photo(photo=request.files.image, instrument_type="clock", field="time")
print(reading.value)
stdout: 9:15
